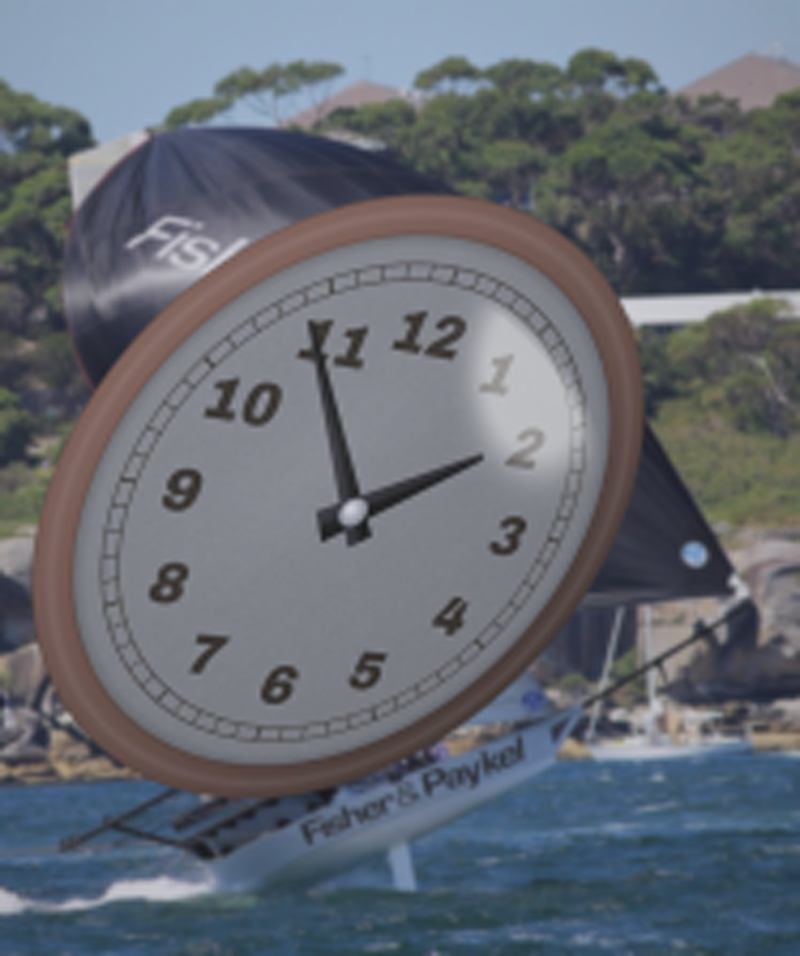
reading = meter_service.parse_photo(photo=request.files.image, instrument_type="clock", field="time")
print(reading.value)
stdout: 1:54
